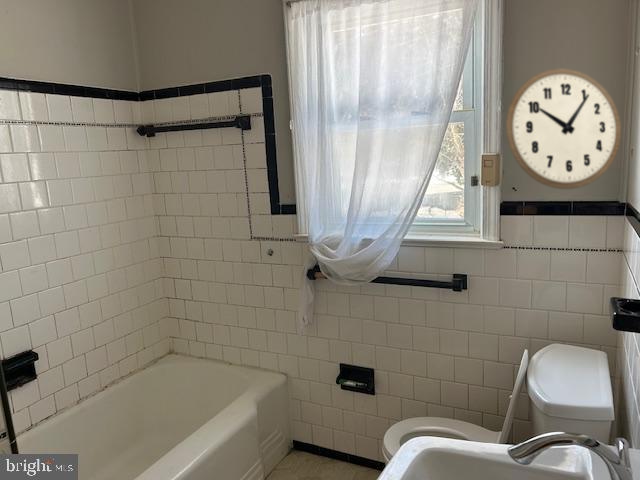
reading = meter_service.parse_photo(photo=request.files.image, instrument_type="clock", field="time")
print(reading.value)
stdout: 10:06
